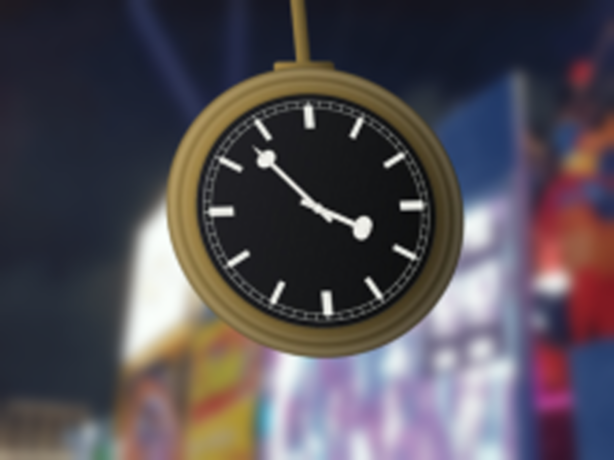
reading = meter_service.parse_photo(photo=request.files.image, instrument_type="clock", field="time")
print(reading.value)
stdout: 3:53
